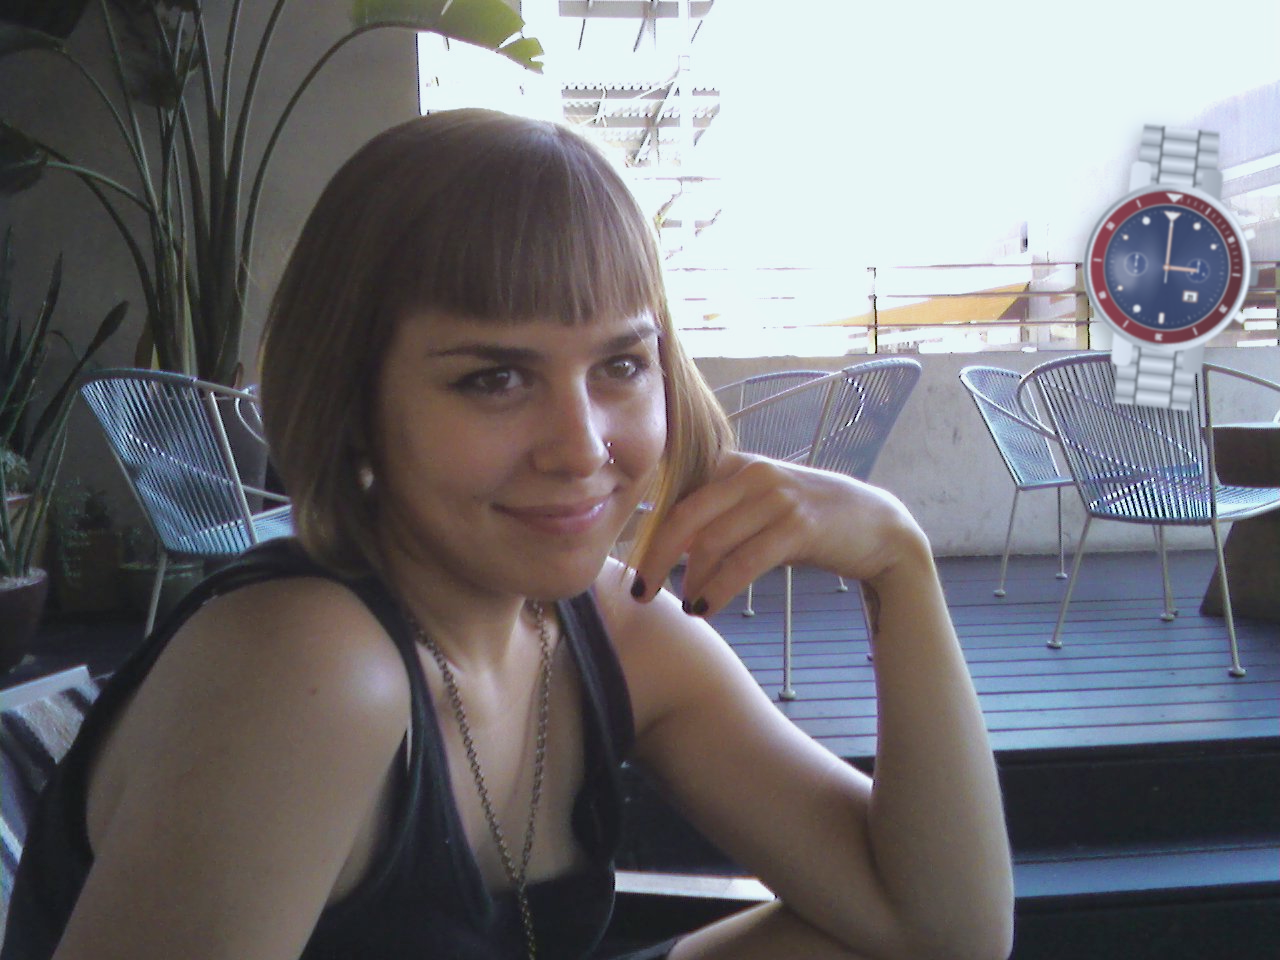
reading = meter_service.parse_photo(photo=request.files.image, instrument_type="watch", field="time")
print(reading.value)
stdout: 3:00
